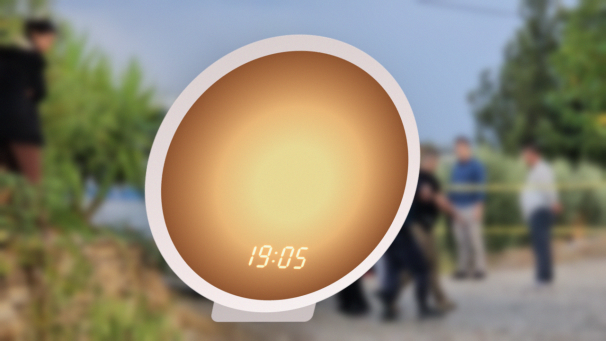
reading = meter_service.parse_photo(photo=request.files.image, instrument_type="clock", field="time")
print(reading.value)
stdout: 19:05
